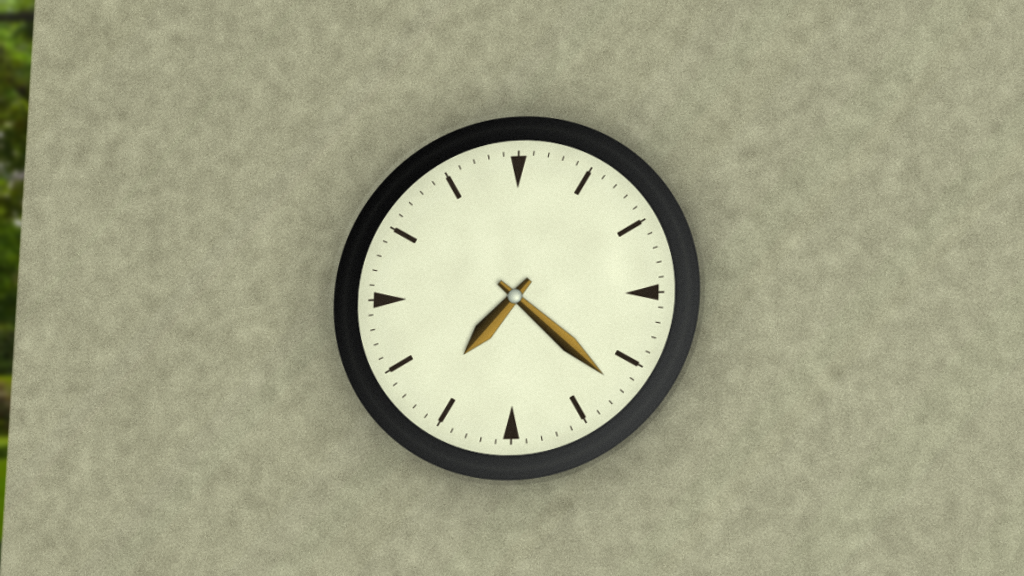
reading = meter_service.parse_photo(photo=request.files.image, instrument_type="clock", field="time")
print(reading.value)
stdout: 7:22
